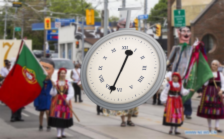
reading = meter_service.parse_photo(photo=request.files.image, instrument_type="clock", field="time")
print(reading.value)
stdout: 12:33
